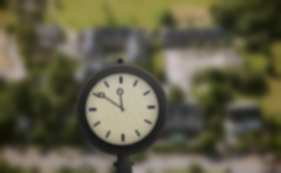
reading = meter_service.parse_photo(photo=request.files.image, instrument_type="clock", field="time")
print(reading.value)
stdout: 11:51
